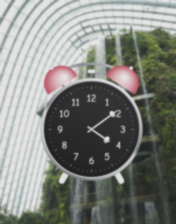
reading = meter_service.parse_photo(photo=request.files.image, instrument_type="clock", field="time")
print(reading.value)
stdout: 4:09
